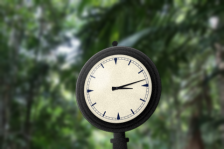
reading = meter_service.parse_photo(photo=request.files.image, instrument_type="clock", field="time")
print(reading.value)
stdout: 3:13
